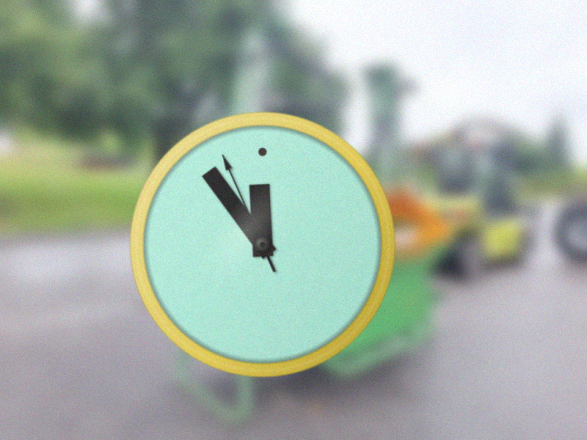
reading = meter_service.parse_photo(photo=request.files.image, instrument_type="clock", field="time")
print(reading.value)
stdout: 11:53:56
